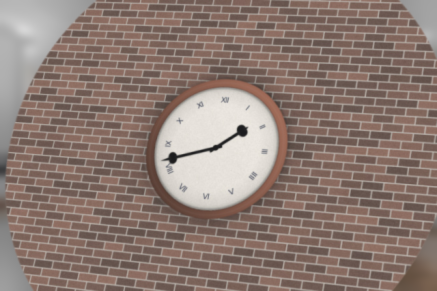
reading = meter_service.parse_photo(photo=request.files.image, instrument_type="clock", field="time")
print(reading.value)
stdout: 1:42
